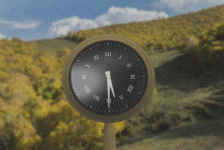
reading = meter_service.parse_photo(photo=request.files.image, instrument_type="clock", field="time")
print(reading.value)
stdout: 5:30
